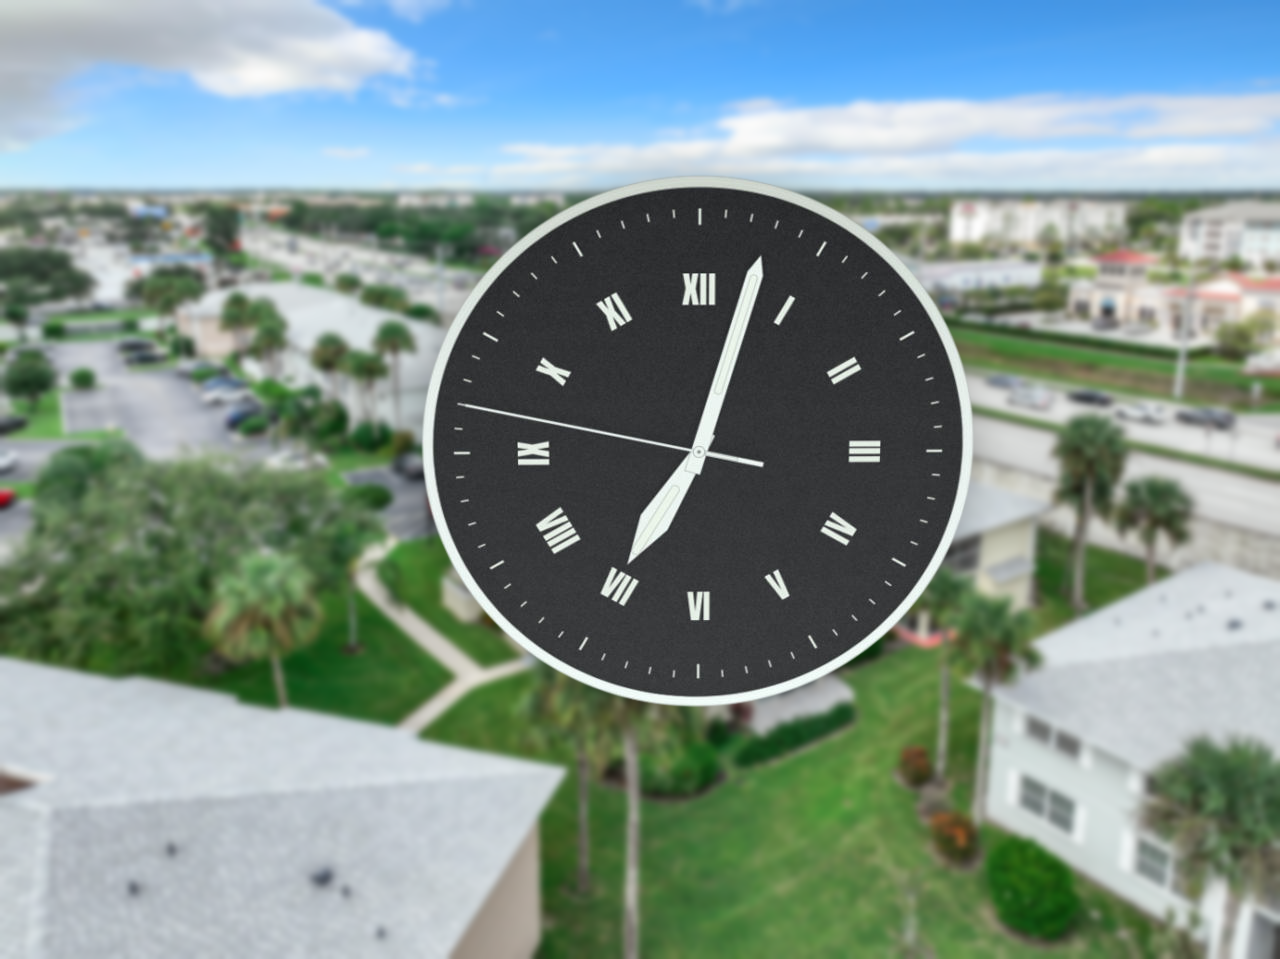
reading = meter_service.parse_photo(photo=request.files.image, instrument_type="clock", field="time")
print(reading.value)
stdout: 7:02:47
